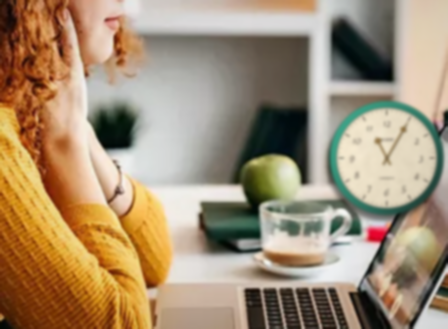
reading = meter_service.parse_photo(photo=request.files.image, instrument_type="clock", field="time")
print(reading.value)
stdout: 11:05
